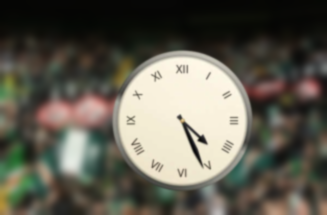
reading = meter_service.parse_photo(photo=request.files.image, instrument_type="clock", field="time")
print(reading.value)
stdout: 4:26
